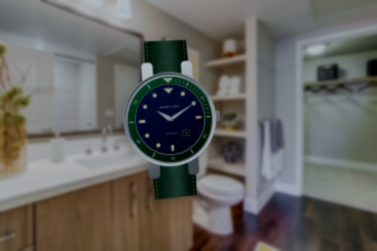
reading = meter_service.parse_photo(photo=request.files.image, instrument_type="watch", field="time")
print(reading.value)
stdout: 10:10
